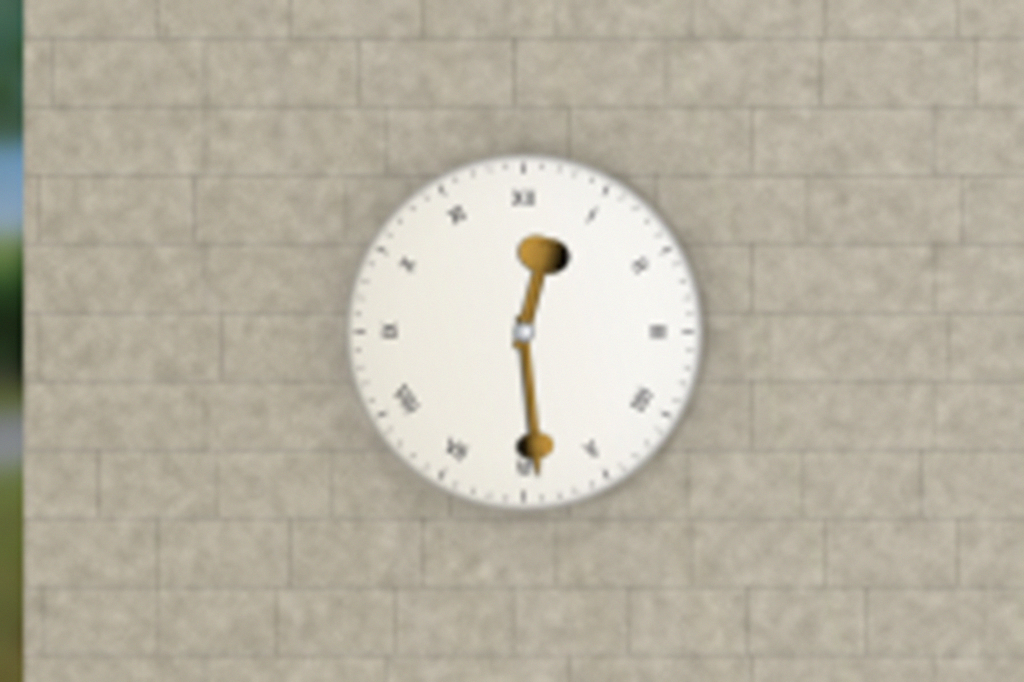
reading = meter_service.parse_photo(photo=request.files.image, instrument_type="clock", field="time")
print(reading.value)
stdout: 12:29
